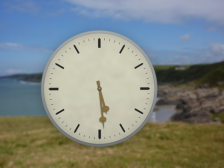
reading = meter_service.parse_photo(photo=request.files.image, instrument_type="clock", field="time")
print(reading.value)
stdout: 5:29
